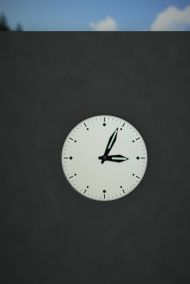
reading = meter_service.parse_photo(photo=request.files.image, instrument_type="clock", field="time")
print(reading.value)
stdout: 3:04
